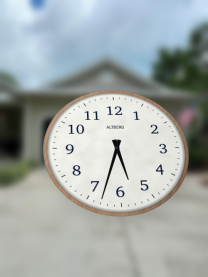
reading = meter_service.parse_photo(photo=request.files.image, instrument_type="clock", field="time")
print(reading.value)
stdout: 5:33
